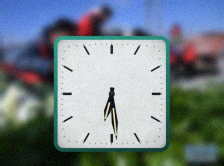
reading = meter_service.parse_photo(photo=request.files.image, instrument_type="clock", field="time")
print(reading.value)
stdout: 6:29
